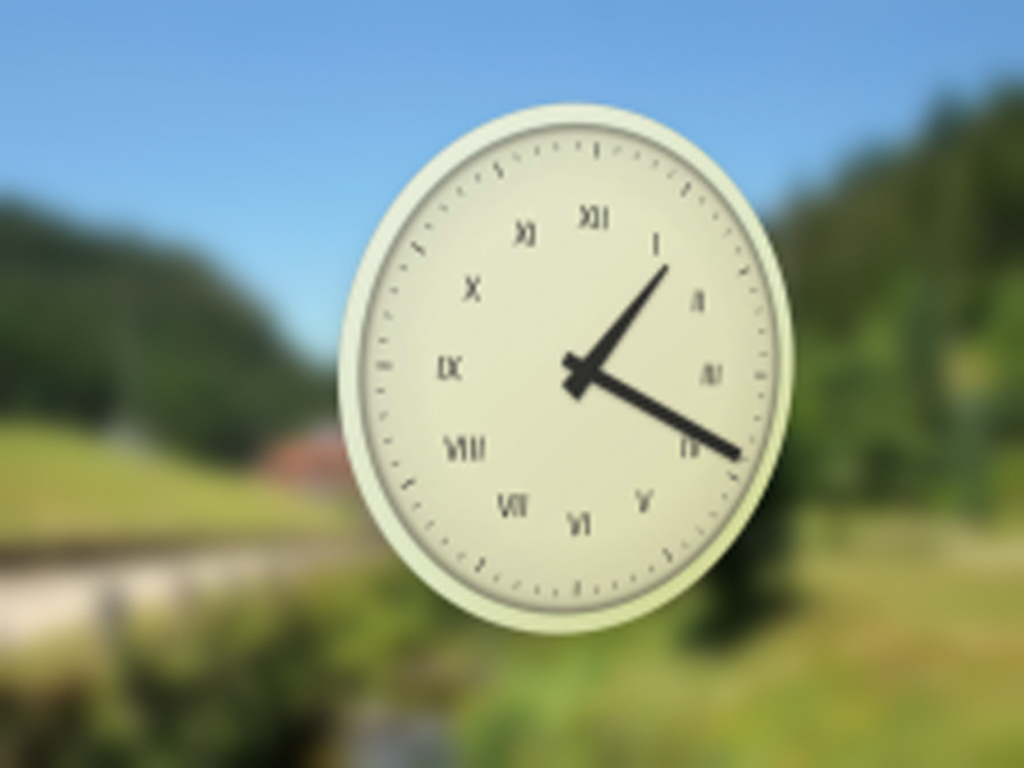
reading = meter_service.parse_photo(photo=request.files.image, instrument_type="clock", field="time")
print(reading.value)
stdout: 1:19
